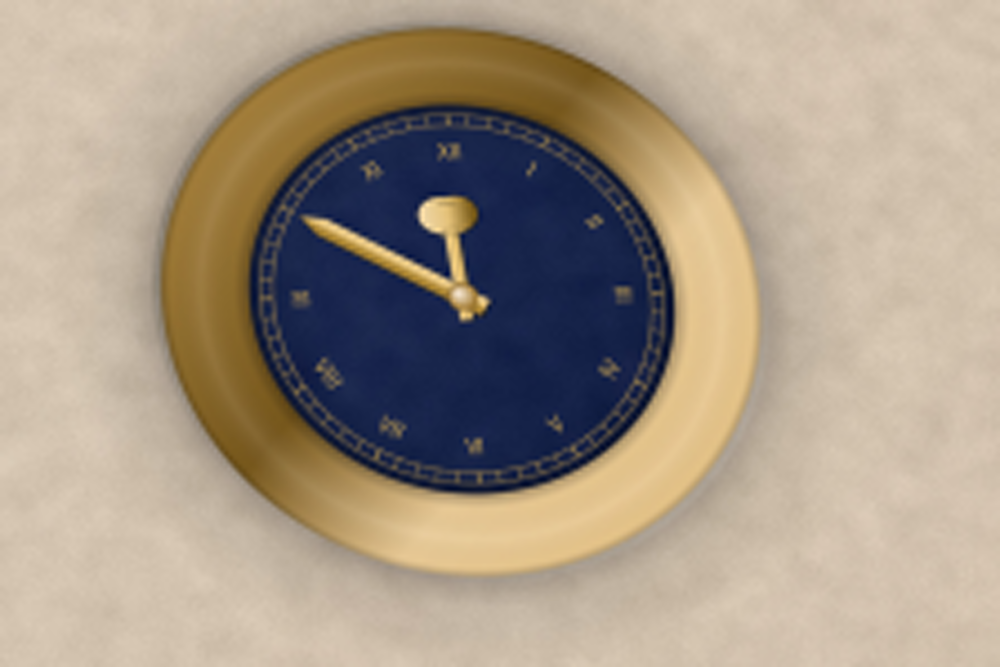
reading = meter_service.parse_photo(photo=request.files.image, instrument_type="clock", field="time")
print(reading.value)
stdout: 11:50
